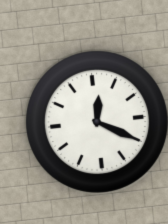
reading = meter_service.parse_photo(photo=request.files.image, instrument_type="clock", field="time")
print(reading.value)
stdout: 12:20
